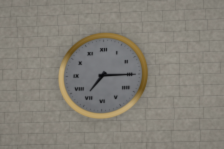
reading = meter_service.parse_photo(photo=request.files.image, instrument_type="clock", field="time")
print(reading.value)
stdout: 7:15
